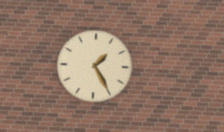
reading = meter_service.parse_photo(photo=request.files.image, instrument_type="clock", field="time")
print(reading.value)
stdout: 1:25
